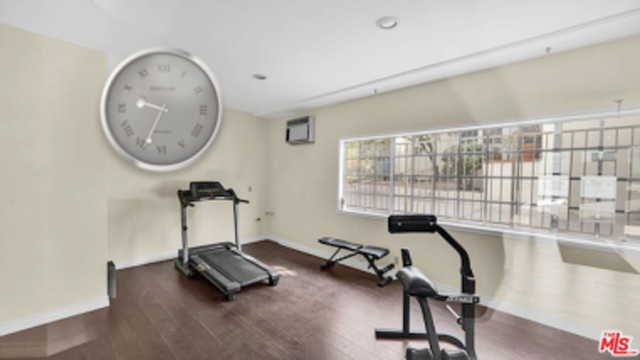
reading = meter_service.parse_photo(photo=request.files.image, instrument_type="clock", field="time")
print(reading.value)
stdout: 9:34
